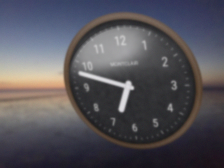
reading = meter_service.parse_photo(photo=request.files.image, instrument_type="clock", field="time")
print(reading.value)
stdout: 6:48
